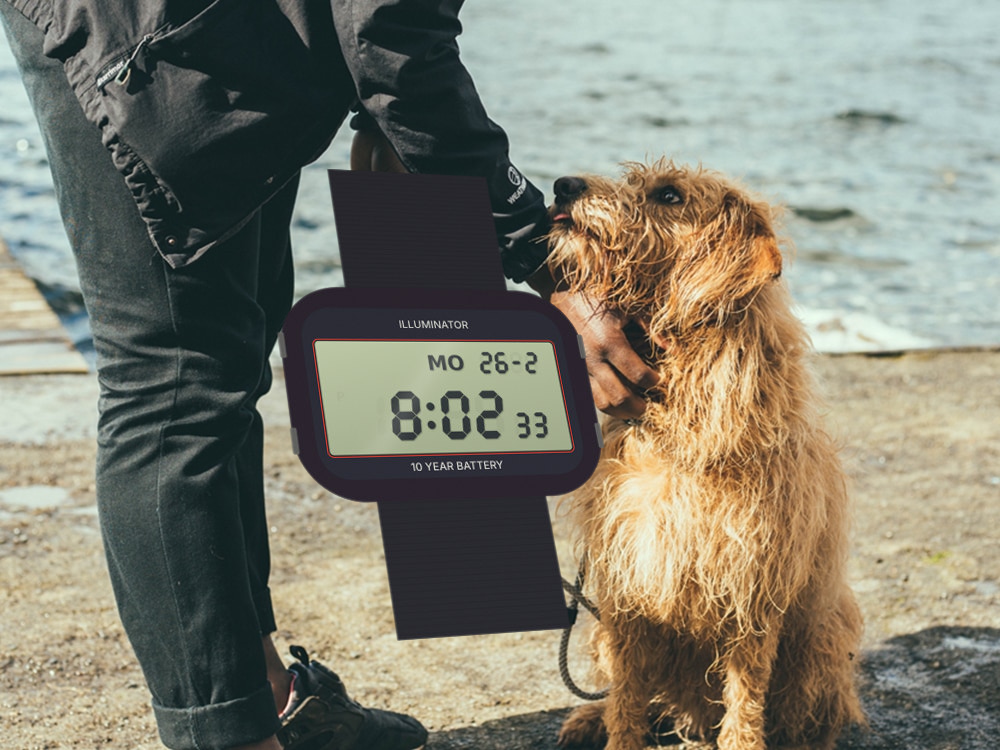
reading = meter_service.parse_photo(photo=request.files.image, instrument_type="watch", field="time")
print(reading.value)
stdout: 8:02:33
